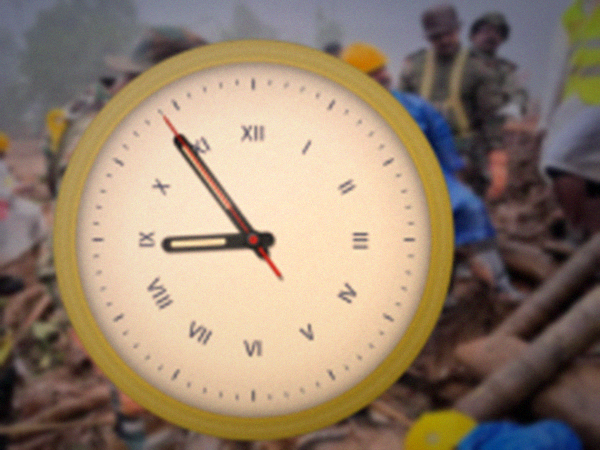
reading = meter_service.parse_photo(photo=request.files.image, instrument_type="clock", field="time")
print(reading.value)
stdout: 8:53:54
